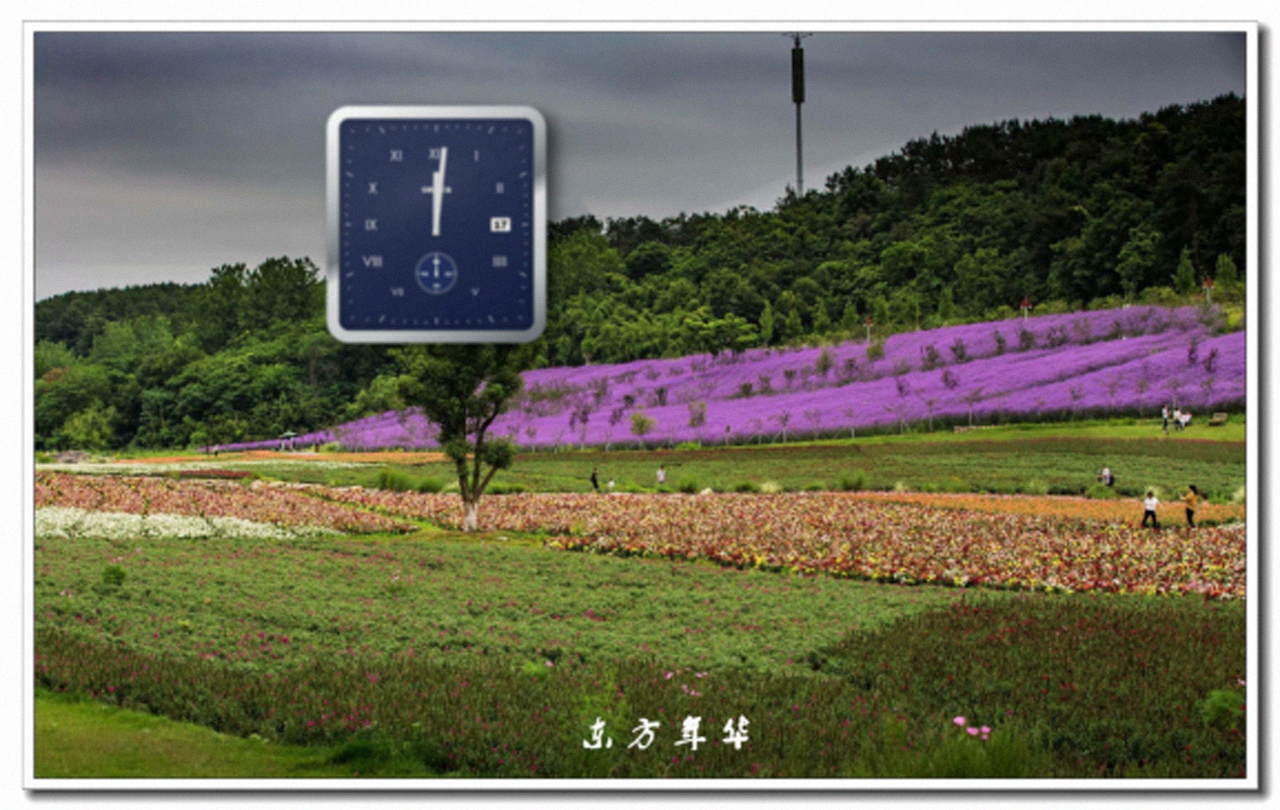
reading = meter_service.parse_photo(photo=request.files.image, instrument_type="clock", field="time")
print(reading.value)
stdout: 12:01
